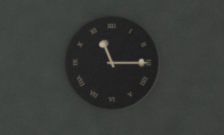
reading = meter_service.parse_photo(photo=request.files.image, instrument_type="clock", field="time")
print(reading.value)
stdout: 11:15
